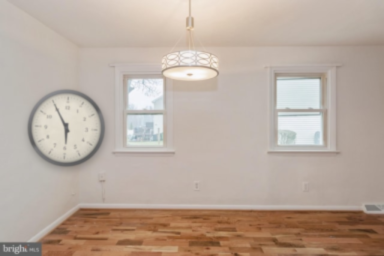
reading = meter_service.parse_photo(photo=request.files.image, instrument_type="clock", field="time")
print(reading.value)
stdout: 5:55
